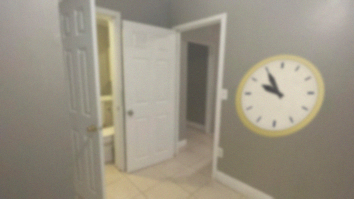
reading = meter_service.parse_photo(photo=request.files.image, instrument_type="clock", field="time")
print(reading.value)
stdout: 9:55
